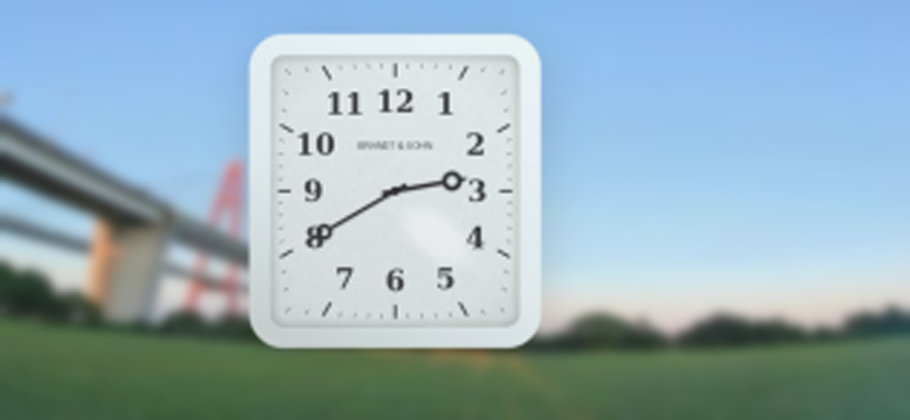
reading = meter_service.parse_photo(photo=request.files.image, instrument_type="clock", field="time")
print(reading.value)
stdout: 2:40
